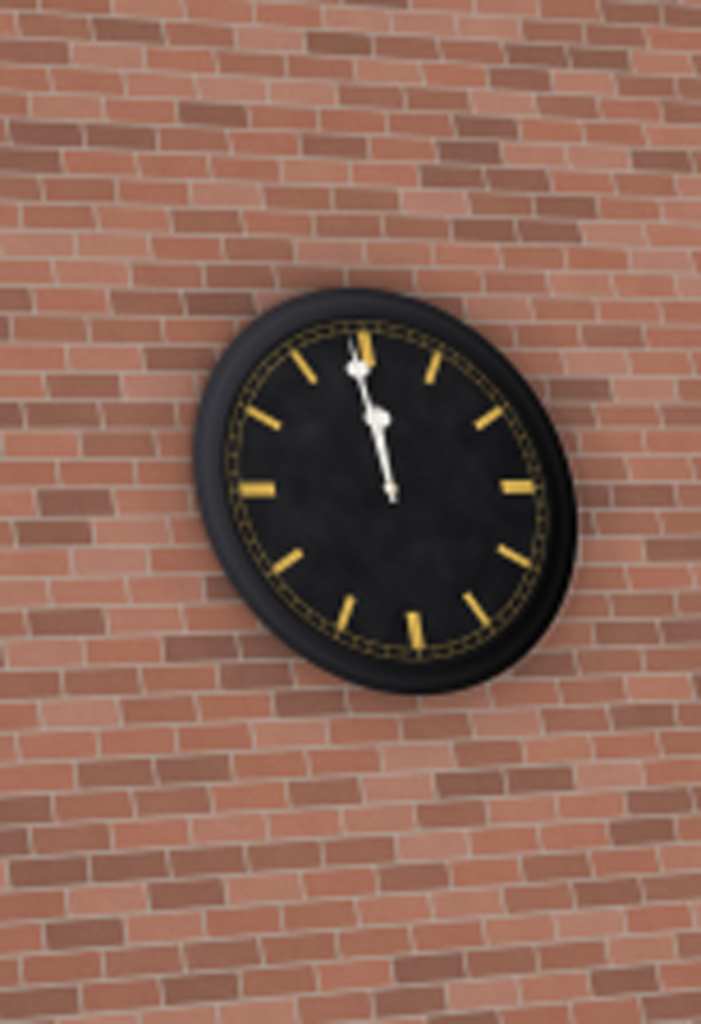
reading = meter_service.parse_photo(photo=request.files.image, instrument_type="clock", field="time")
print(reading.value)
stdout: 11:59
